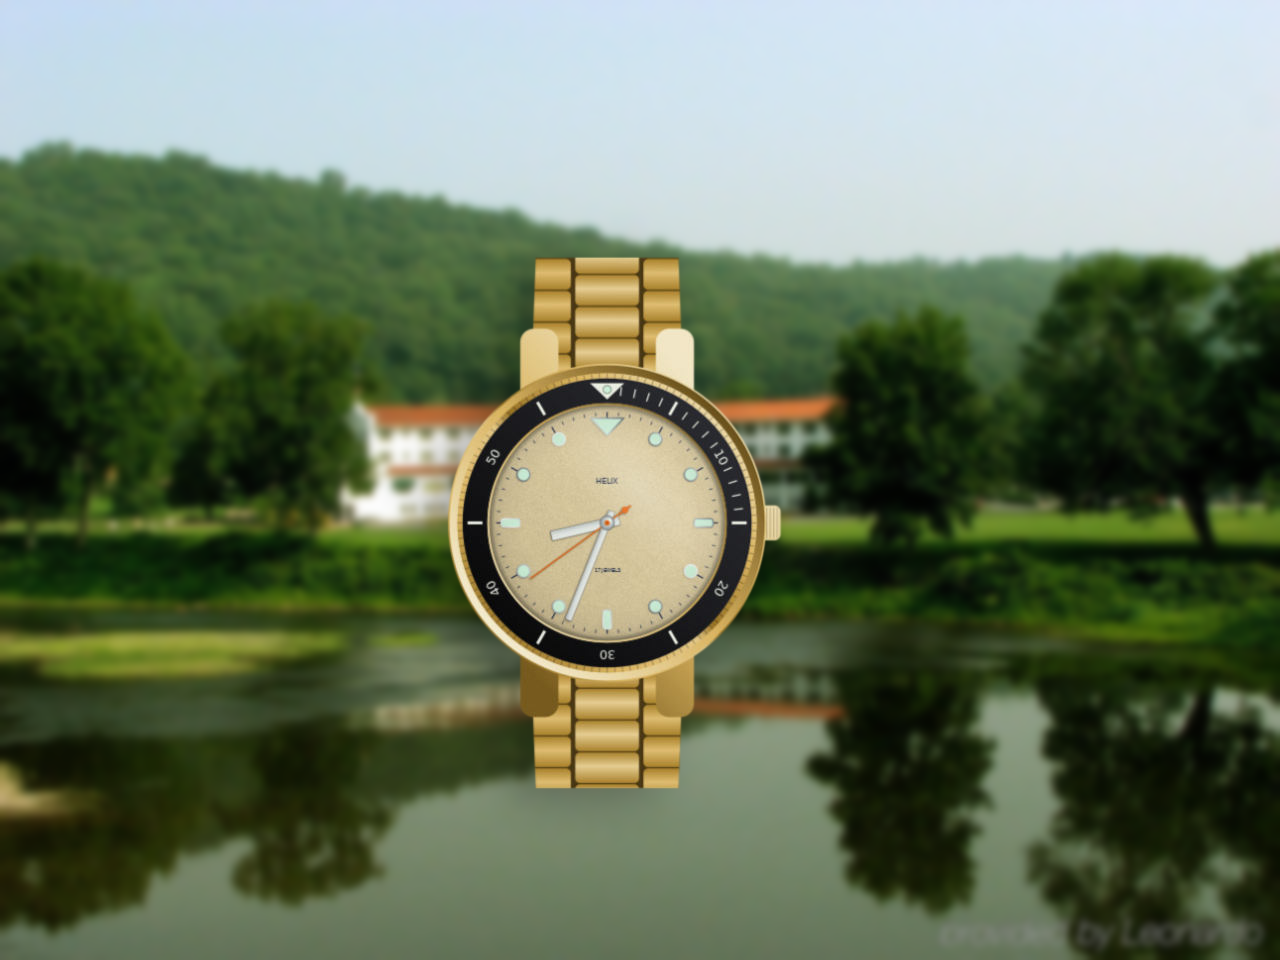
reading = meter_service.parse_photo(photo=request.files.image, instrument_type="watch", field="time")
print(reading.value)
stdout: 8:33:39
